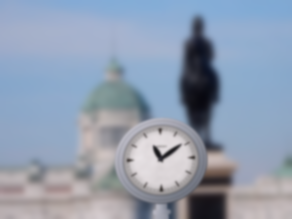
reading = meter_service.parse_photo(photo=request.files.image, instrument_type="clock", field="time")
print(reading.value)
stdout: 11:09
